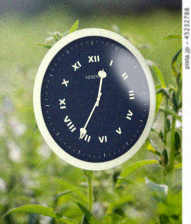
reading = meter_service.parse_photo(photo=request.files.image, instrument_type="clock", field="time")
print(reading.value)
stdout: 12:36
